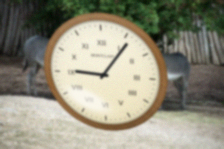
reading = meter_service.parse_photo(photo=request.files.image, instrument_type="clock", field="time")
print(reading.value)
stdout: 9:06
